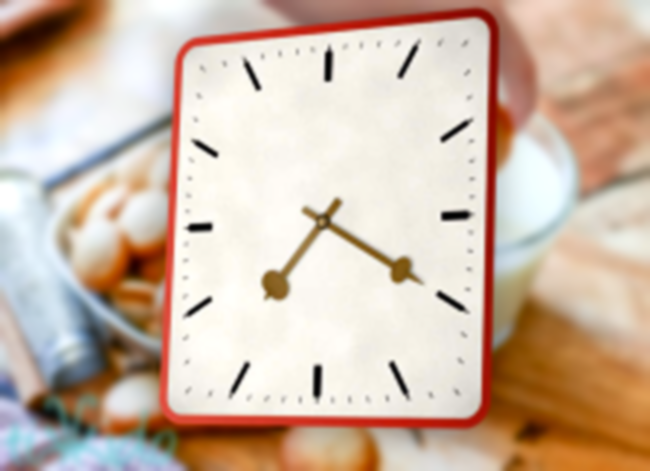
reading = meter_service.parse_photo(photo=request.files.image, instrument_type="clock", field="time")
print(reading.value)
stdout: 7:20
